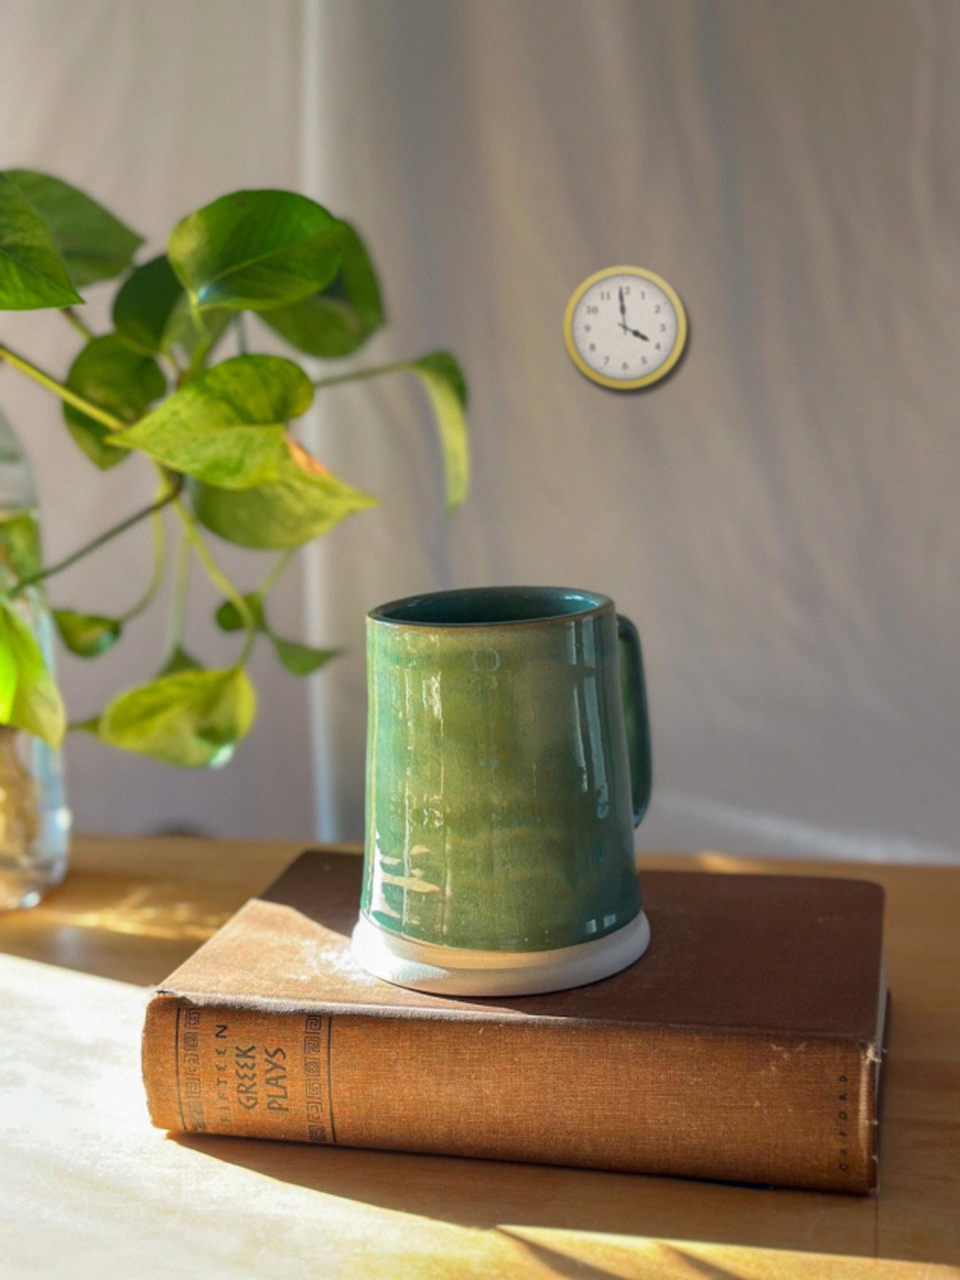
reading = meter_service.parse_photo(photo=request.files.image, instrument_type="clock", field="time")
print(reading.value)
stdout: 3:59
